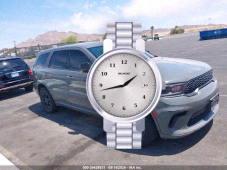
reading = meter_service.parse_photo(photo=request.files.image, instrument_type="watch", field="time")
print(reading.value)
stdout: 1:43
